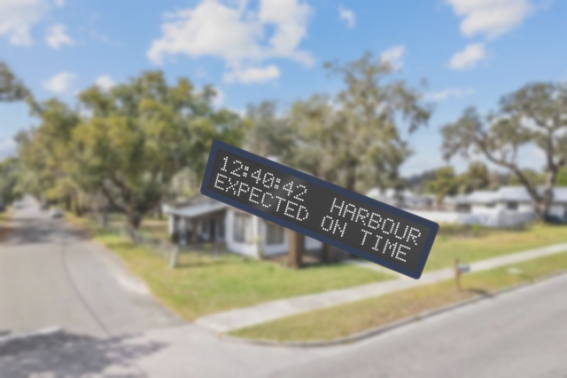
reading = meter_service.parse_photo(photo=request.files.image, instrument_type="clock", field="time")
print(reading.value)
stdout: 12:40:42
